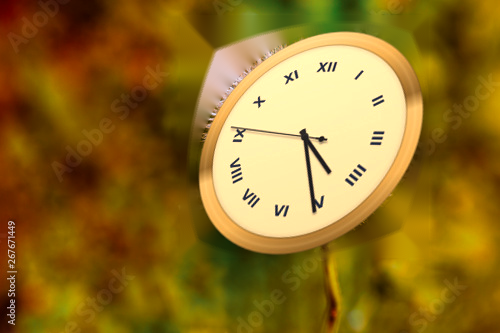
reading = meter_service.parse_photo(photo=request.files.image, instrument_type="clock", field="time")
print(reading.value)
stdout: 4:25:46
